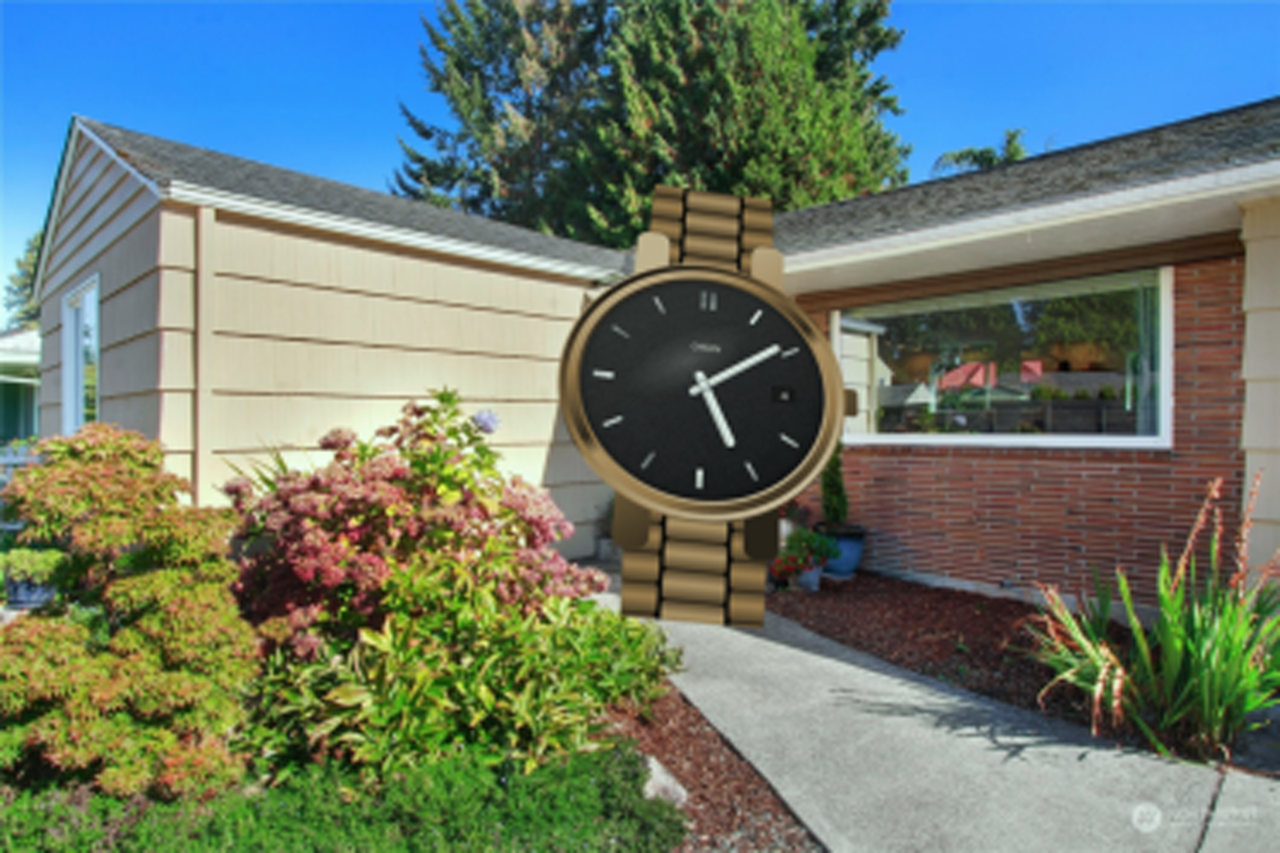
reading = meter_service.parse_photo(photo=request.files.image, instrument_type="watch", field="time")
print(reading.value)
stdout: 5:09
